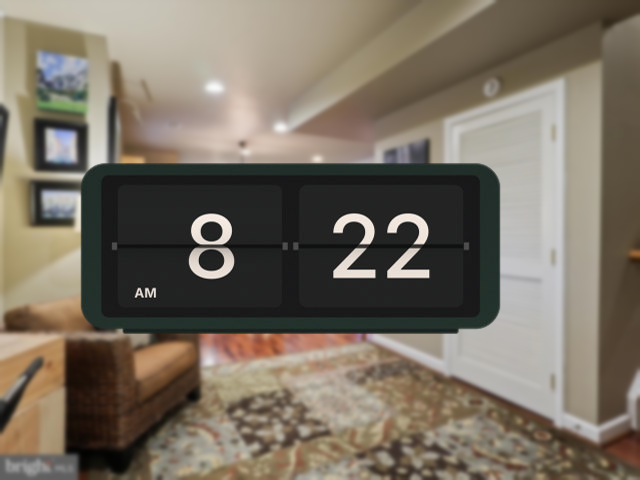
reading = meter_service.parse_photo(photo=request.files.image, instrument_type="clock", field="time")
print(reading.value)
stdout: 8:22
